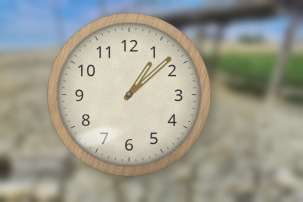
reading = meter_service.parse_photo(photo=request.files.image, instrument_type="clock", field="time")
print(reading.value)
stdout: 1:08
